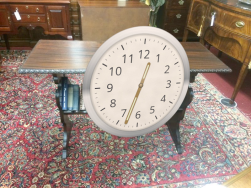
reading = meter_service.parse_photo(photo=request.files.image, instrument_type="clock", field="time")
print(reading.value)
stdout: 12:33
